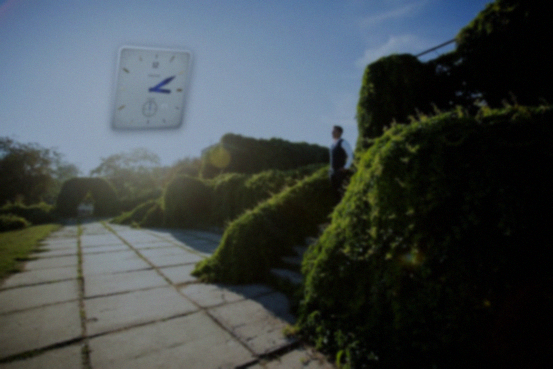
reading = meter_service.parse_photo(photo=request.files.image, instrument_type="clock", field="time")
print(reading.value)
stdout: 3:10
